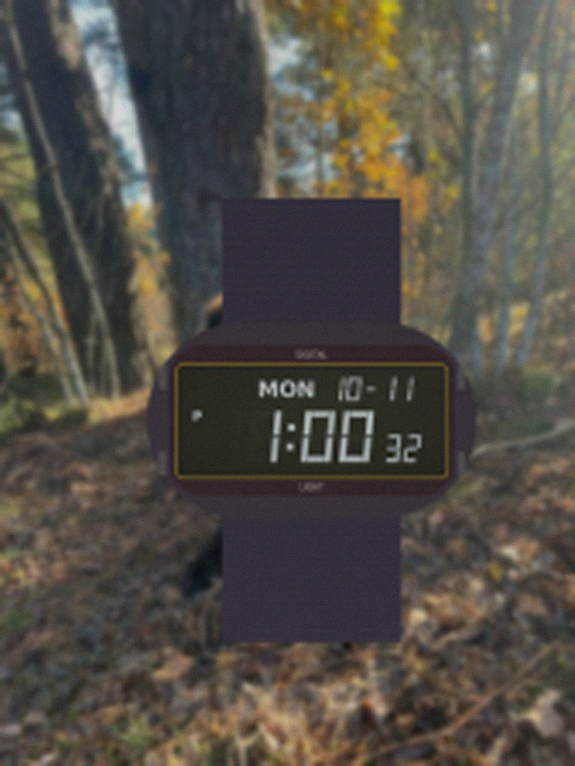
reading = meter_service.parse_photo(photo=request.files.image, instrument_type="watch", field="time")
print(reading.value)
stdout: 1:00:32
